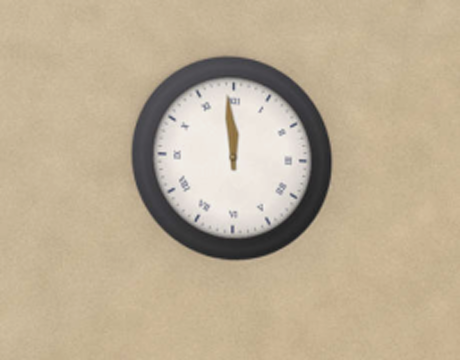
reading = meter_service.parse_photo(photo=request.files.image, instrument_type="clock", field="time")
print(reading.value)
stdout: 11:59
